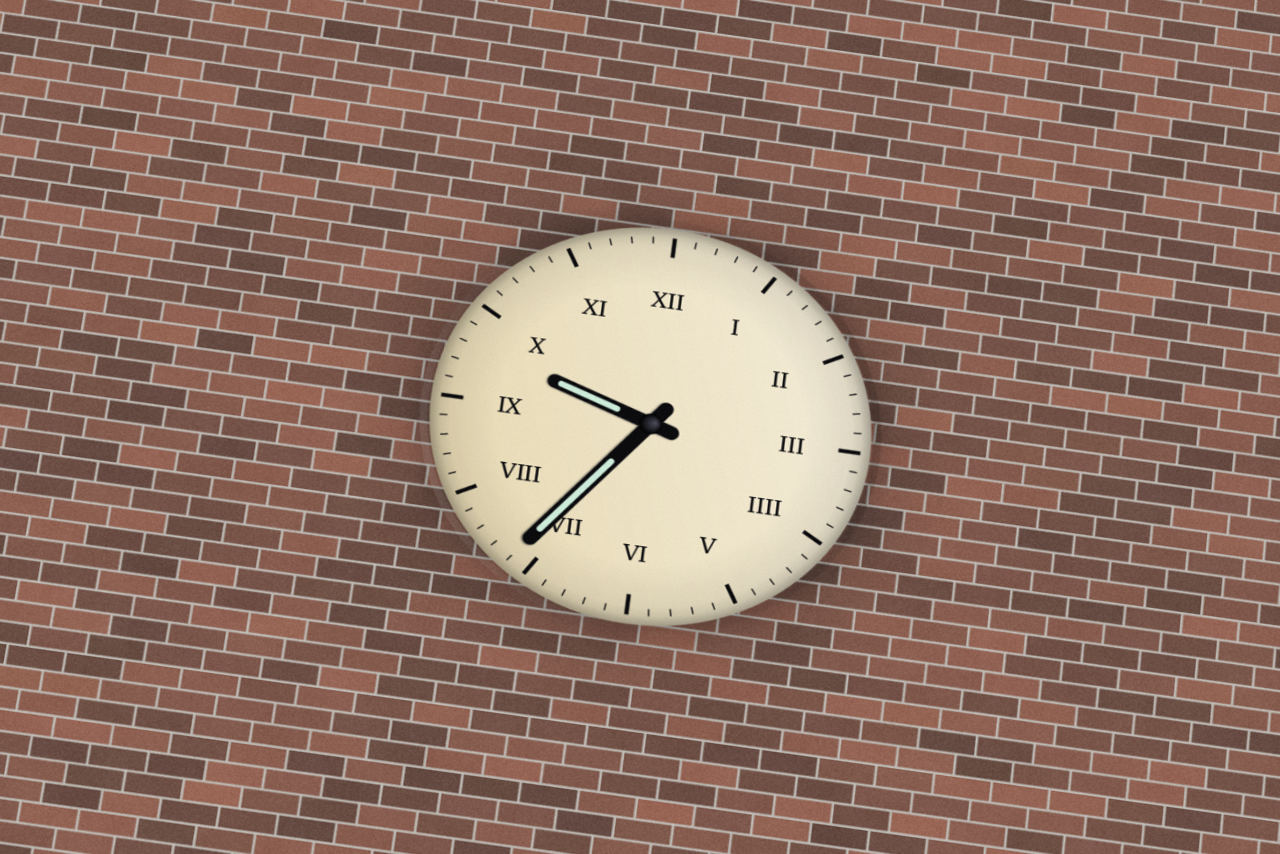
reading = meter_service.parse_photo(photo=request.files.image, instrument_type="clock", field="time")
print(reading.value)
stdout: 9:36
